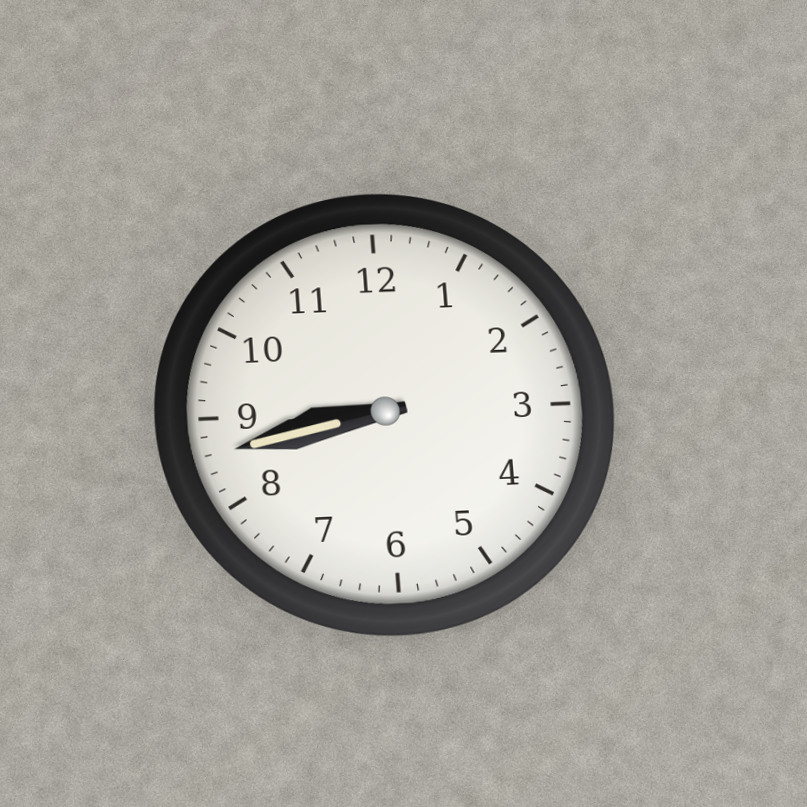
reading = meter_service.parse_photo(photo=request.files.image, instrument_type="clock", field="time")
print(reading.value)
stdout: 8:43
